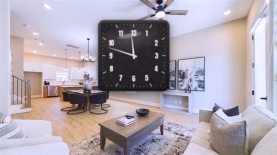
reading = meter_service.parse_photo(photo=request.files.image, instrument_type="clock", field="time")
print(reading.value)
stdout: 11:48
